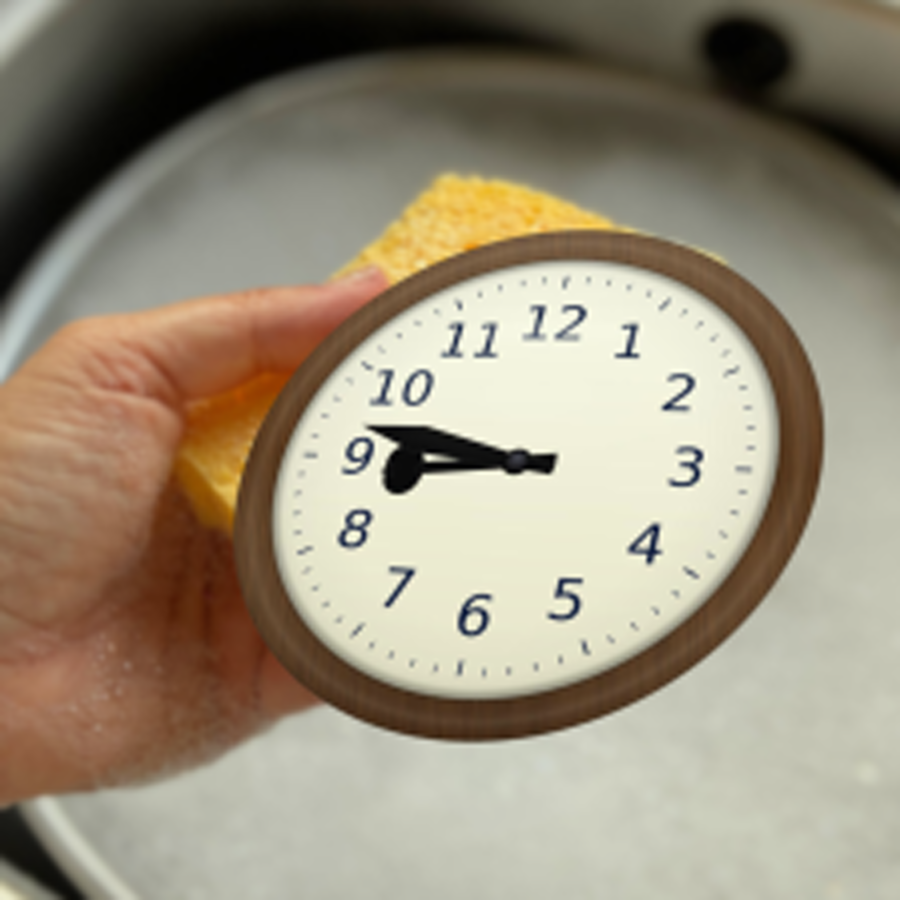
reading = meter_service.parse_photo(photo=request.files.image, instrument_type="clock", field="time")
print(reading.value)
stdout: 8:47
